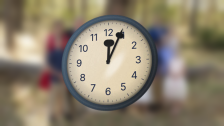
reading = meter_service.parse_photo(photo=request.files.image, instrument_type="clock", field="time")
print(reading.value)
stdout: 12:04
